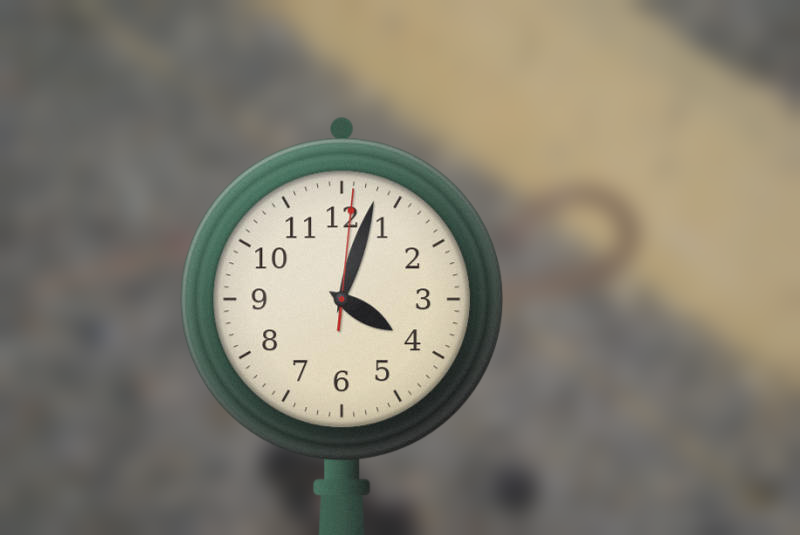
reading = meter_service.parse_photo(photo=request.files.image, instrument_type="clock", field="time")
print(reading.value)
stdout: 4:03:01
